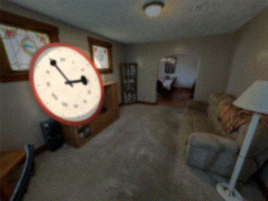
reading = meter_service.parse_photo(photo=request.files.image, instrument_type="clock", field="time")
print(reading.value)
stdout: 2:55
